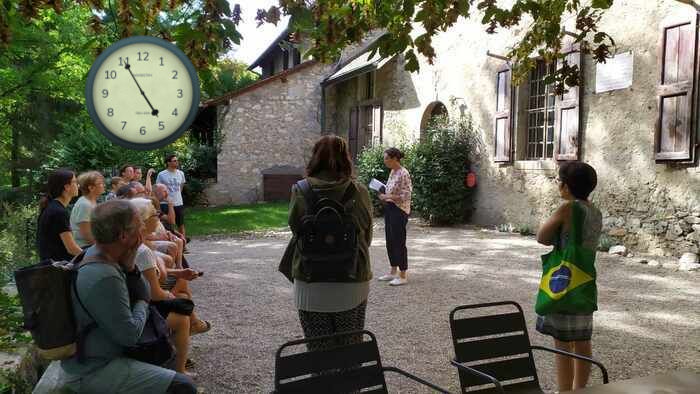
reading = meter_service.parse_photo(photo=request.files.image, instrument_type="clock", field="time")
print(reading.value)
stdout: 4:55
